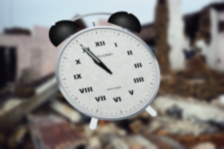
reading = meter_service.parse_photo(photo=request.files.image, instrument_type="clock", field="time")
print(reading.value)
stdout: 10:55
